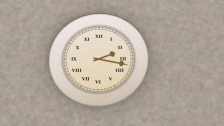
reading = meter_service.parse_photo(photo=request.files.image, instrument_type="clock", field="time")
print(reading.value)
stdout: 2:17
